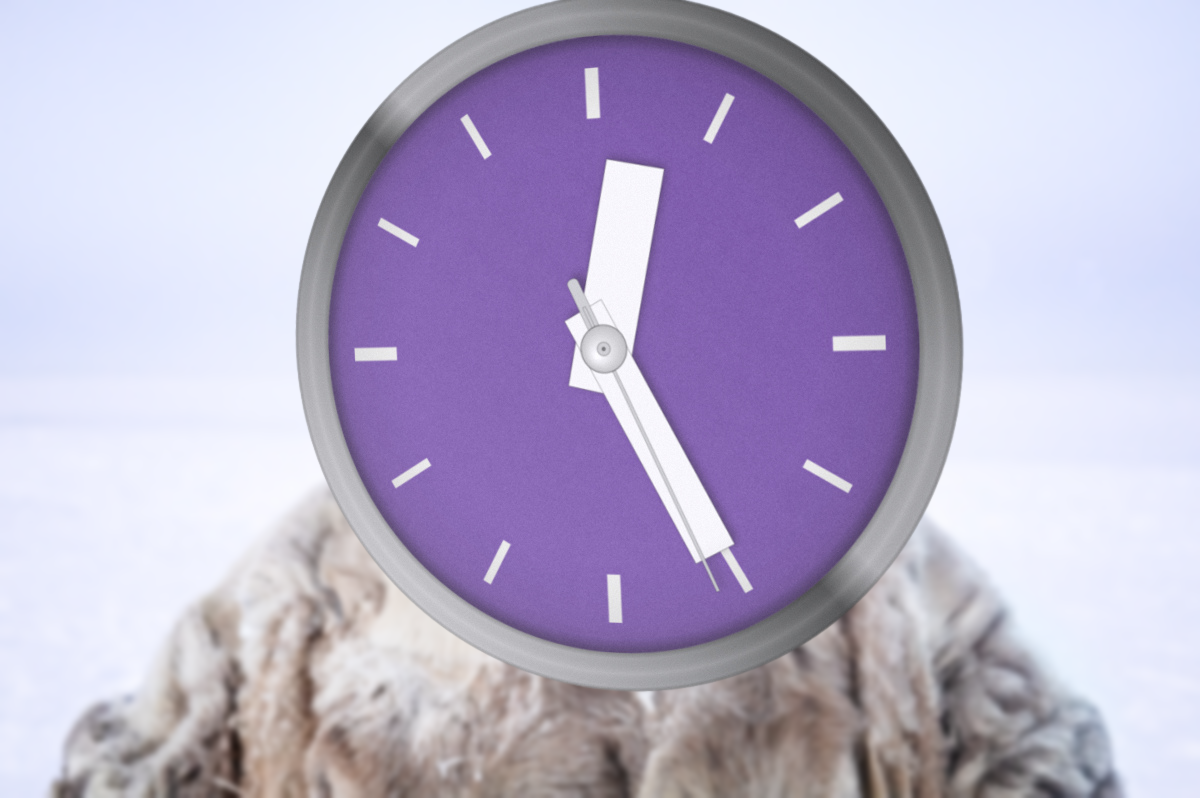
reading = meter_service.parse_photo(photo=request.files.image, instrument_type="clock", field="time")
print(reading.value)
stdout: 12:25:26
